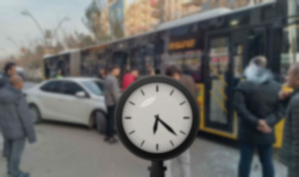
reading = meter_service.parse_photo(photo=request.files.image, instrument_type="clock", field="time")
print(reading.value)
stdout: 6:22
